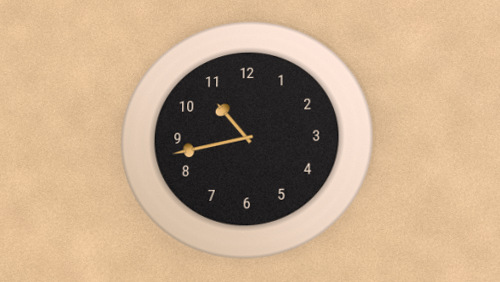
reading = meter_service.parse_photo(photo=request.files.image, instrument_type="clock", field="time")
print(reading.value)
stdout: 10:43
